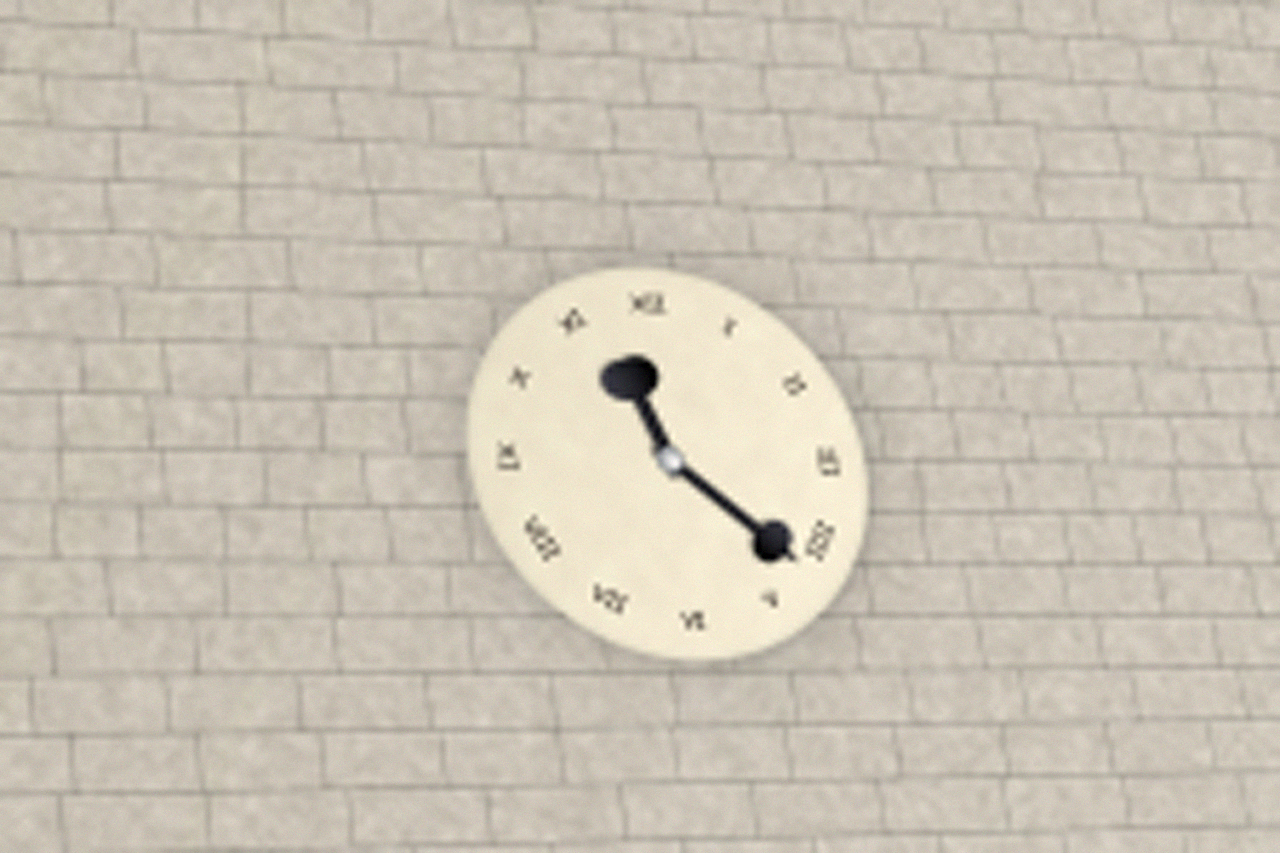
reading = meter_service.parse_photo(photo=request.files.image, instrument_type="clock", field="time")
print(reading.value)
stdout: 11:22
